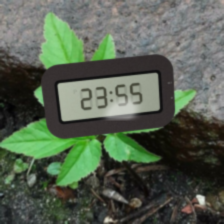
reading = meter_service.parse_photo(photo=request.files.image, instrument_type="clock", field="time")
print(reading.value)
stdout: 23:55
